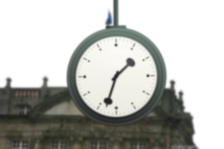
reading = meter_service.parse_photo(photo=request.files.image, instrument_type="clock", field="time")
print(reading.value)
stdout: 1:33
